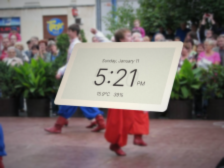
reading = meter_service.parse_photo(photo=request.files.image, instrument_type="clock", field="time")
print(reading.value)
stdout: 5:21
